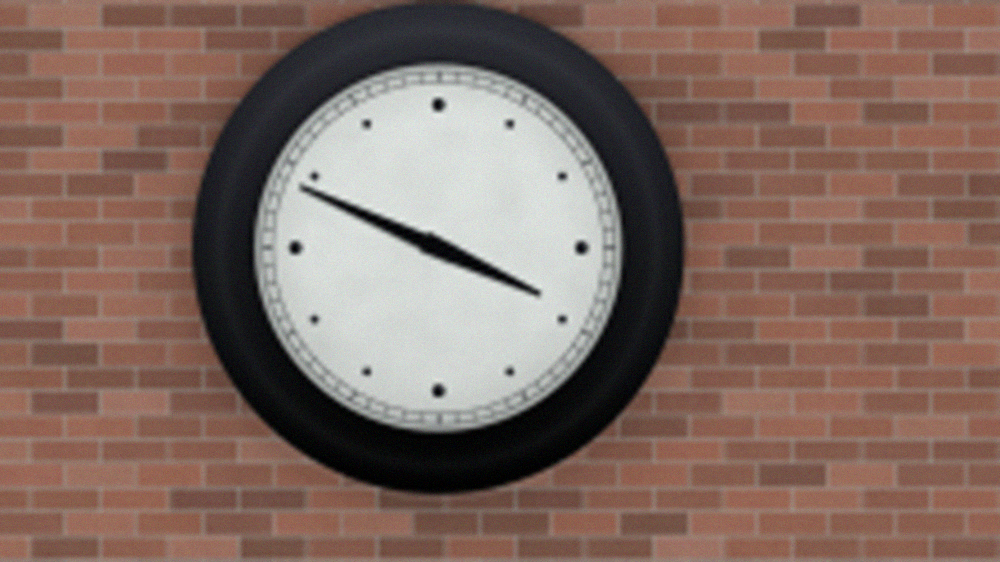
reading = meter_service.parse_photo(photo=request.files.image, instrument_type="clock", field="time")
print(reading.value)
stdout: 3:49
